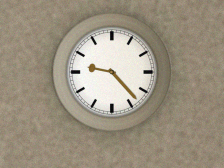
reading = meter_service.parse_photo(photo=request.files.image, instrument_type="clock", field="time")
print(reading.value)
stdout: 9:23
